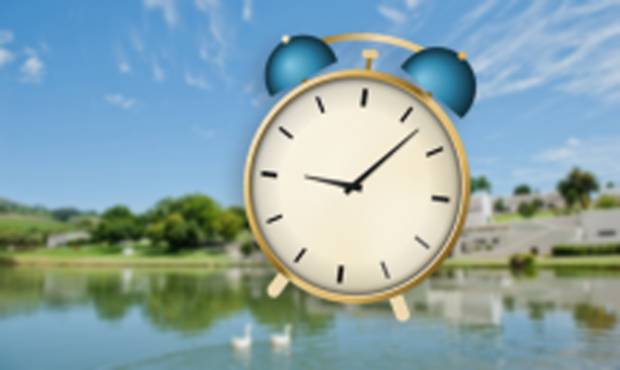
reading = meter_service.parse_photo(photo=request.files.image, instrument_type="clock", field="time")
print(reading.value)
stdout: 9:07
